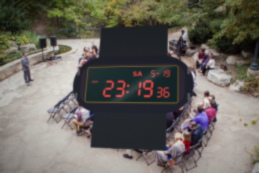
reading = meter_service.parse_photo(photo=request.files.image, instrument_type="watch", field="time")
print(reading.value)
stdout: 23:19:36
